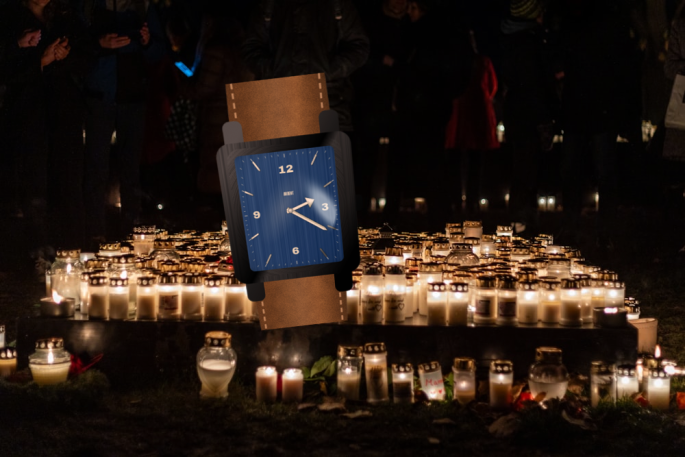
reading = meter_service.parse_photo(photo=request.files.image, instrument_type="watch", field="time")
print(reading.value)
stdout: 2:21
